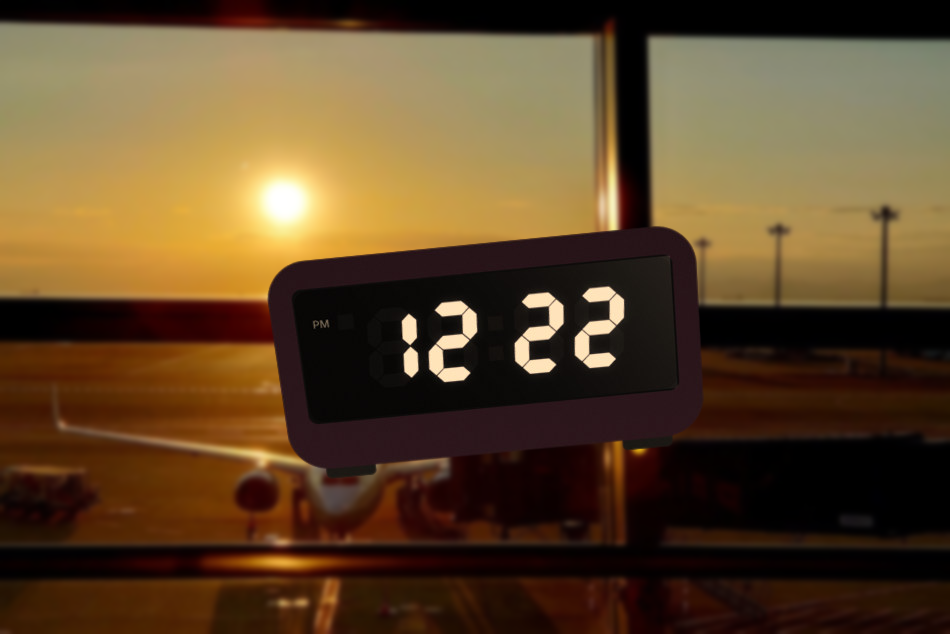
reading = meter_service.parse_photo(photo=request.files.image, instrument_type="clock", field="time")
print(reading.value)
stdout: 12:22
